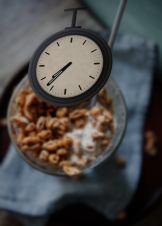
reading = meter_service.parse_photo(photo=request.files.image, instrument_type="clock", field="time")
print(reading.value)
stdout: 7:37
